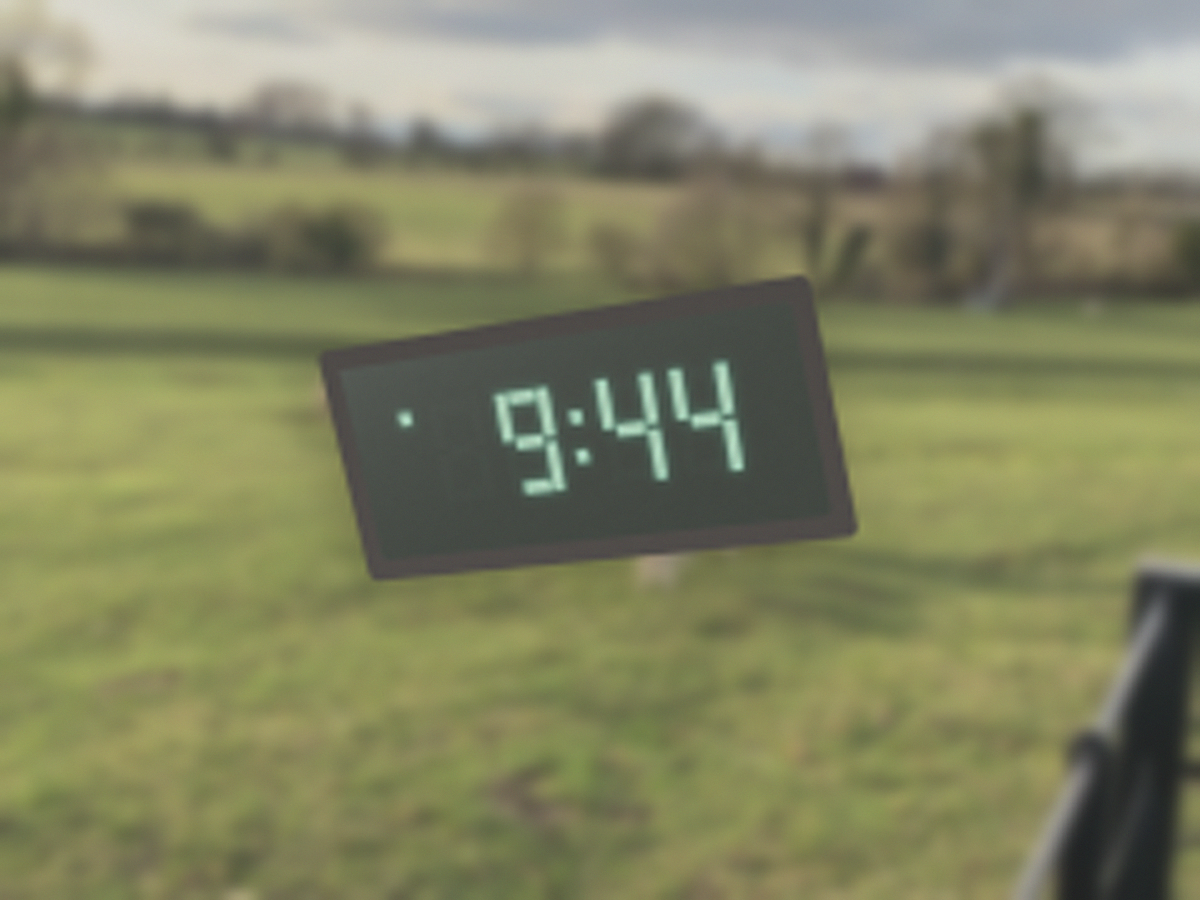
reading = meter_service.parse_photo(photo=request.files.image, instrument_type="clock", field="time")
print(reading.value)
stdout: 9:44
